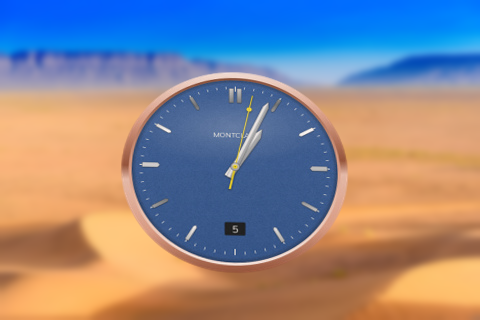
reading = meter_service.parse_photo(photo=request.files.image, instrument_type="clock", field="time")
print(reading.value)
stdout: 1:04:02
